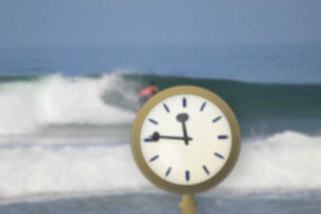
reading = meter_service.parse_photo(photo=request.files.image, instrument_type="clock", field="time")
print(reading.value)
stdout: 11:46
